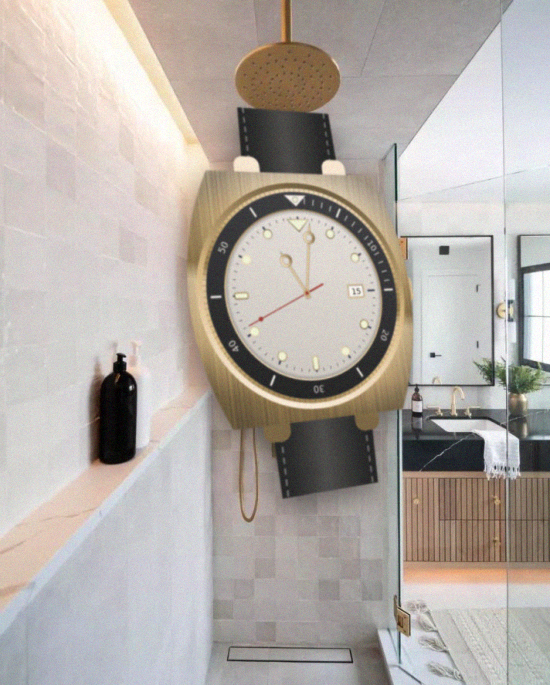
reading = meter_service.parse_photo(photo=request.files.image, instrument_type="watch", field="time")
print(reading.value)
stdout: 11:01:41
